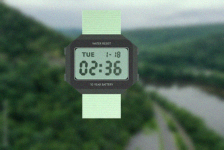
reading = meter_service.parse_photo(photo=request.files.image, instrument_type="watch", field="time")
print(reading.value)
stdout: 2:36
